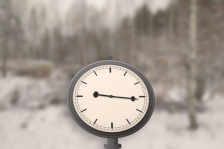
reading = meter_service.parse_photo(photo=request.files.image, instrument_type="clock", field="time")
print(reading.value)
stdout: 9:16
